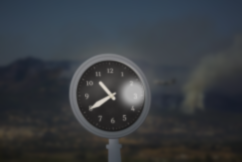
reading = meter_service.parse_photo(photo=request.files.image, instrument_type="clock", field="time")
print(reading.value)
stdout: 10:40
